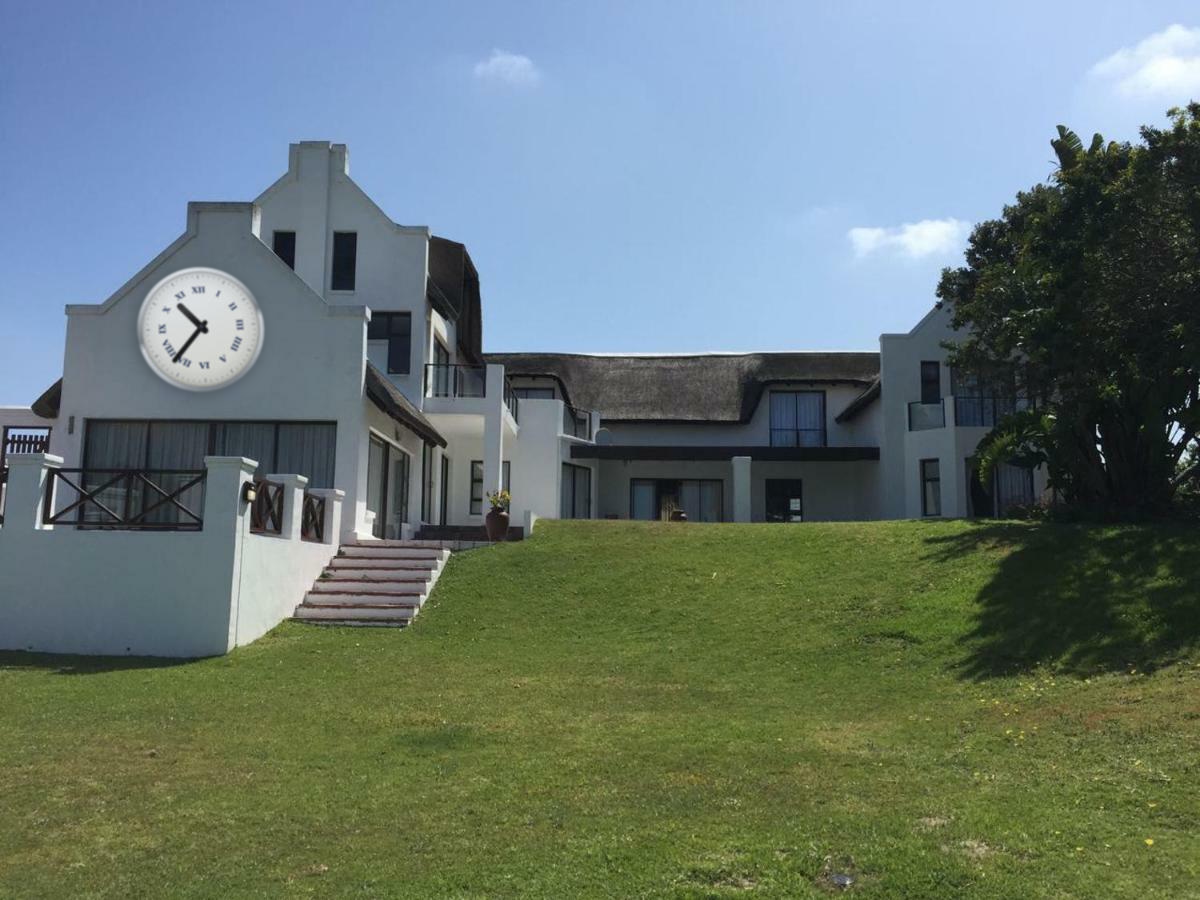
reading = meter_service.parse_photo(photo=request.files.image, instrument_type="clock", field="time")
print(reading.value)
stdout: 10:37
